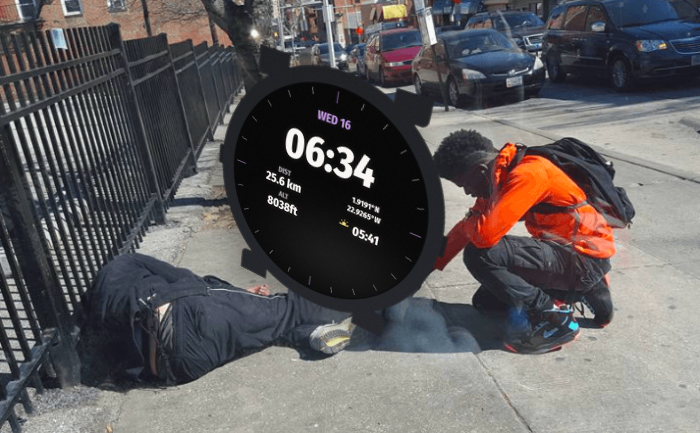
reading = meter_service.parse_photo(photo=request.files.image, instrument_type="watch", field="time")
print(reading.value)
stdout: 6:34
